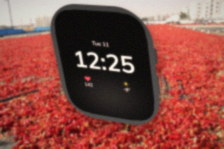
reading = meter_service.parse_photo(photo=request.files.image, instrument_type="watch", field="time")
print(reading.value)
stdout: 12:25
